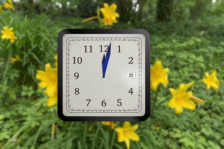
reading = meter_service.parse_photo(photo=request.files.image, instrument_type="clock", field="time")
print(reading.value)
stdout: 12:02
